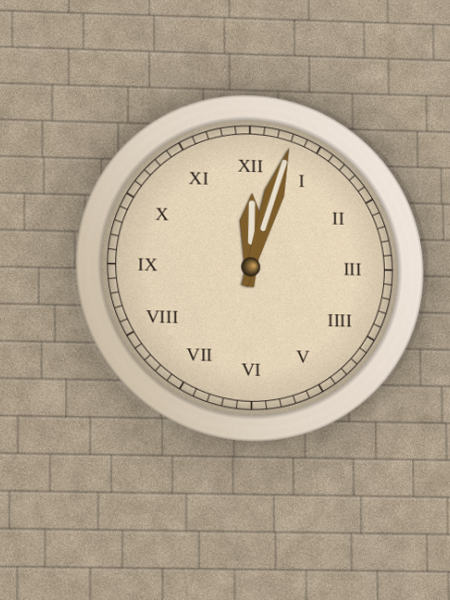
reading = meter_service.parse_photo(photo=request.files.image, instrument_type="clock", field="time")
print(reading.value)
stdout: 12:03
